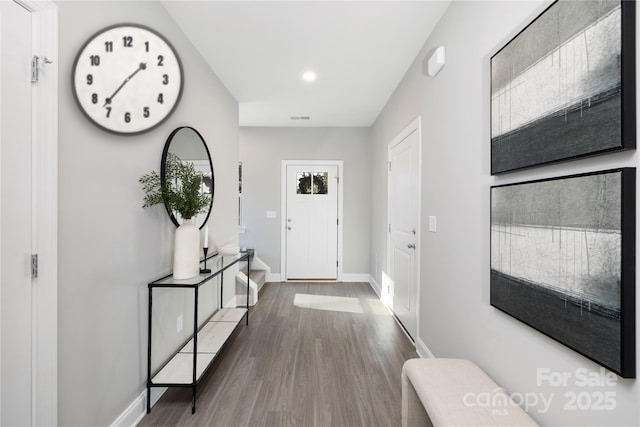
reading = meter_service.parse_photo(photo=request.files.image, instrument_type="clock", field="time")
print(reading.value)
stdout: 1:37
